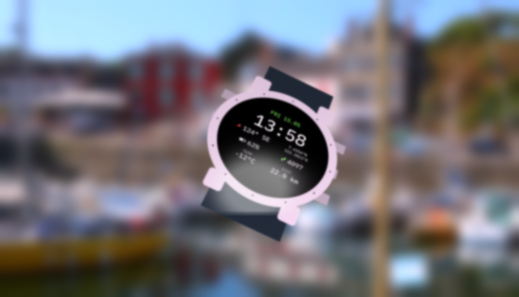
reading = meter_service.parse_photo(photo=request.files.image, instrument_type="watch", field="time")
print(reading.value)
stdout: 13:58
